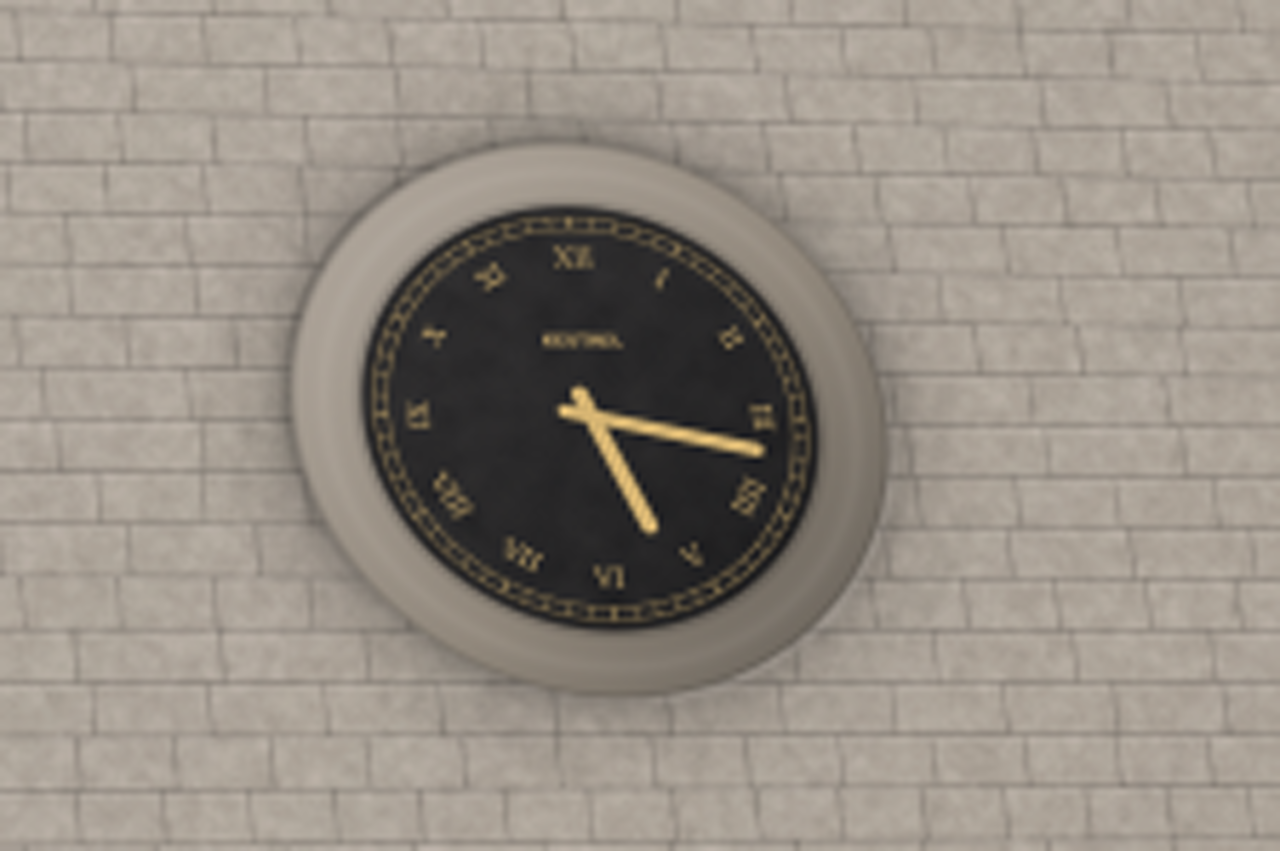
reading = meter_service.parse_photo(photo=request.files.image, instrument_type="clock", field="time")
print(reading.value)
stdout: 5:17
